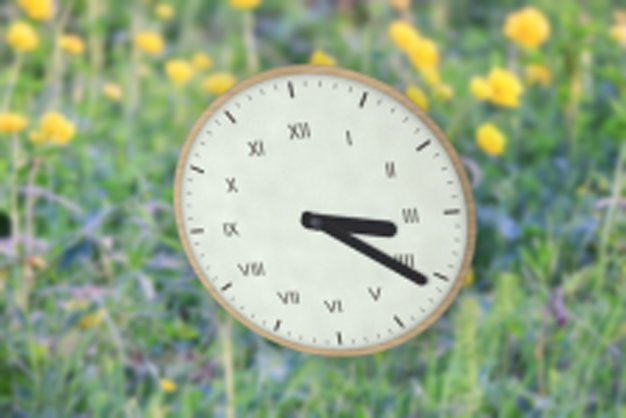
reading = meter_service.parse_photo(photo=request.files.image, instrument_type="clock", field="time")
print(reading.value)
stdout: 3:21
